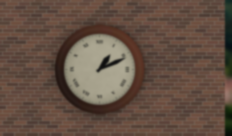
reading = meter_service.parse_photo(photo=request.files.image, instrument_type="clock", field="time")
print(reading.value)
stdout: 1:11
